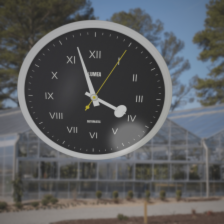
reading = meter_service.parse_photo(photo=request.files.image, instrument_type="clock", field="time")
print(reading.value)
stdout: 3:57:05
